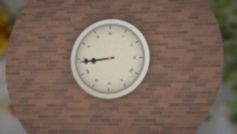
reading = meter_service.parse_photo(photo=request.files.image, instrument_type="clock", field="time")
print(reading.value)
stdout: 8:44
